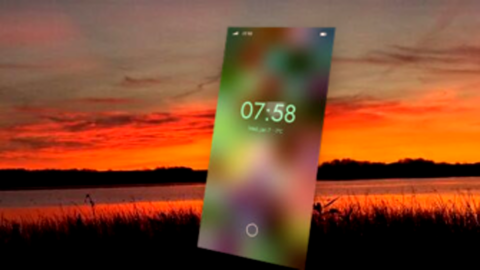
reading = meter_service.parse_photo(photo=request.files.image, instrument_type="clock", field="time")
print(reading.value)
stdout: 7:58
